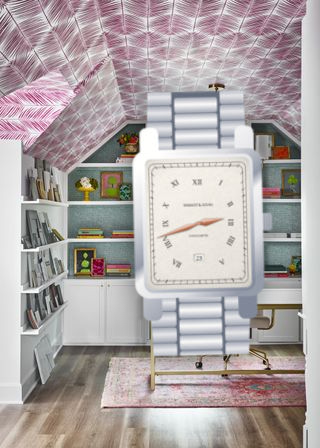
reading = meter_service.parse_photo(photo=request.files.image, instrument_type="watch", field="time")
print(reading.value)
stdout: 2:42
